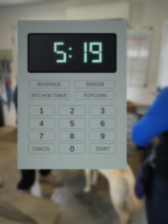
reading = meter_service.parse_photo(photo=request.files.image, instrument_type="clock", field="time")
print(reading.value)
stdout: 5:19
